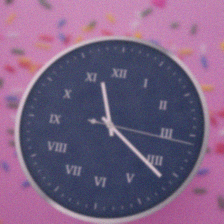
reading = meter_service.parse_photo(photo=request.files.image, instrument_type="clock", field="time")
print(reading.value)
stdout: 11:21:16
